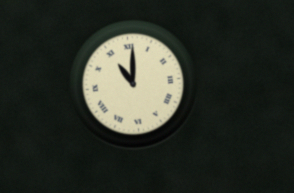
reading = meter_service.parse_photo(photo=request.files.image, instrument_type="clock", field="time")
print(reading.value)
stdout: 11:01
